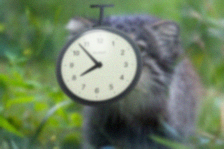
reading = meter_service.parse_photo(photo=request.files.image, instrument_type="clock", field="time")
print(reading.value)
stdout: 7:53
